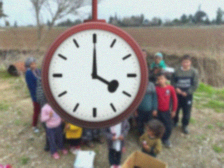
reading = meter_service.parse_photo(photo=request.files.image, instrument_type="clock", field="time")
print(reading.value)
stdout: 4:00
